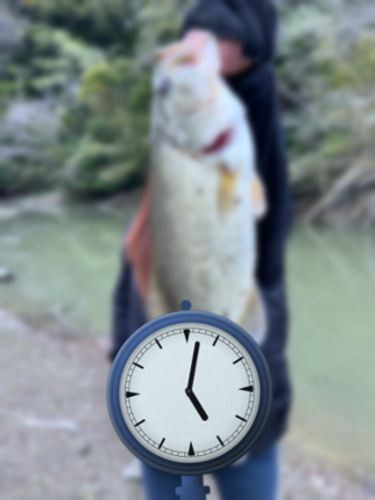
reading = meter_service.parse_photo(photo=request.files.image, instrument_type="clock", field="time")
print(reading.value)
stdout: 5:02
